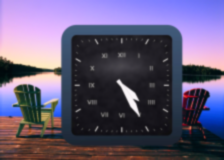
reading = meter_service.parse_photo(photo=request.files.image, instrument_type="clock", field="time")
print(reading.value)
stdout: 4:25
